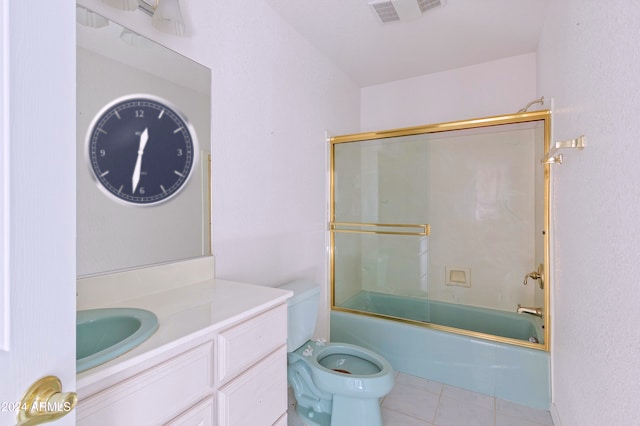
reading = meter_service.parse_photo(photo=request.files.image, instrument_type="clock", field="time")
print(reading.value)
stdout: 12:32
